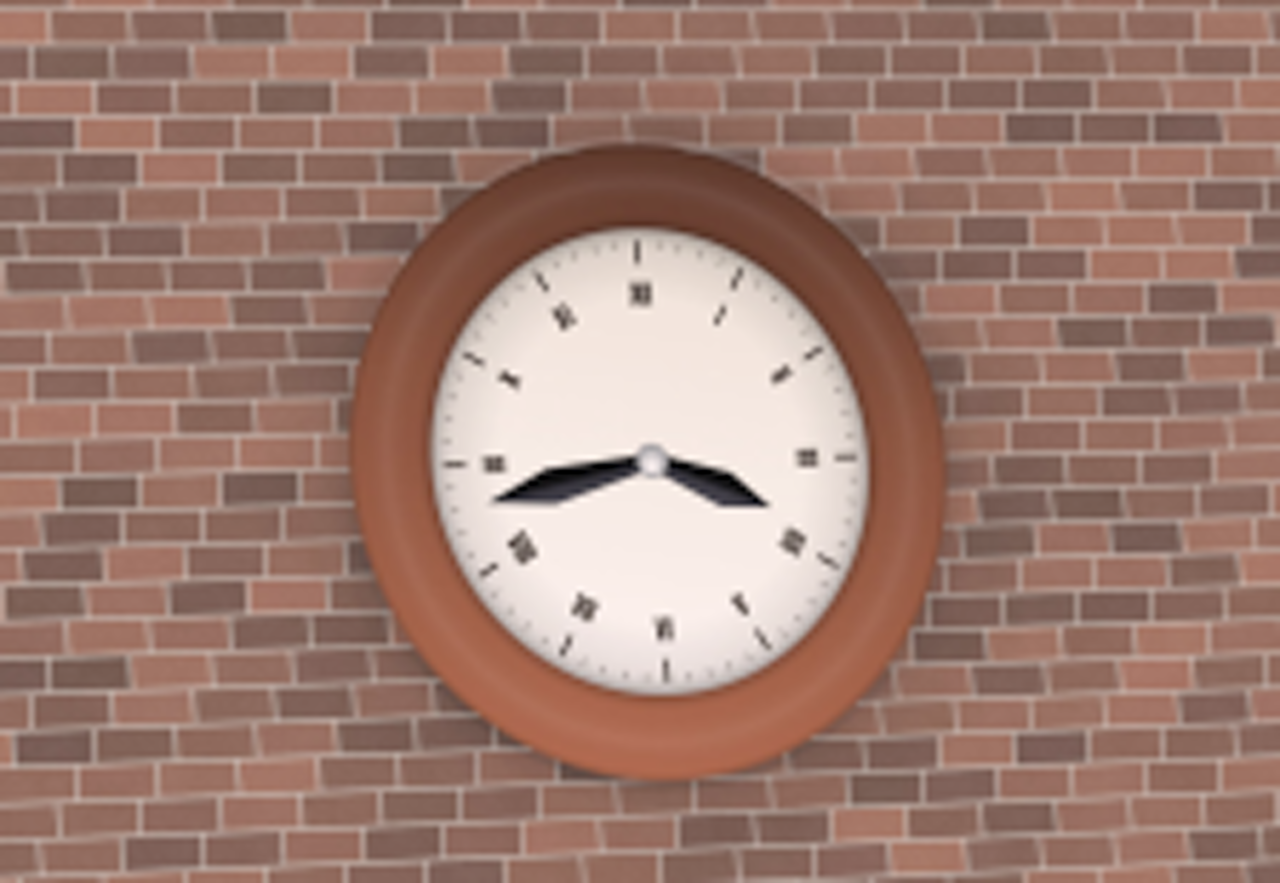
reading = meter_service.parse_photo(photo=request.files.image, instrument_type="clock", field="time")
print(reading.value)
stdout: 3:43
